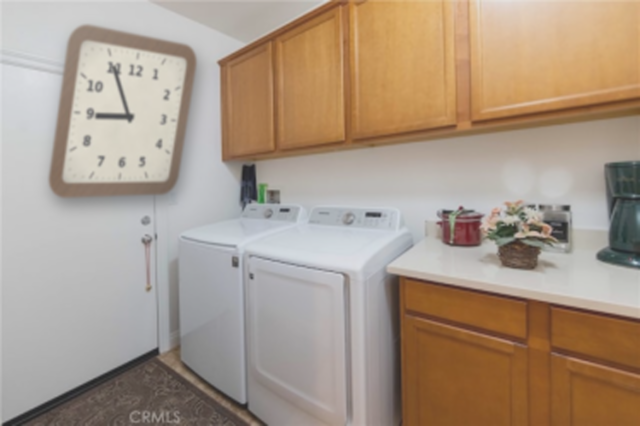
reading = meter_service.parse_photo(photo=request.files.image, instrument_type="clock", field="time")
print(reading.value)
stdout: 8:55
